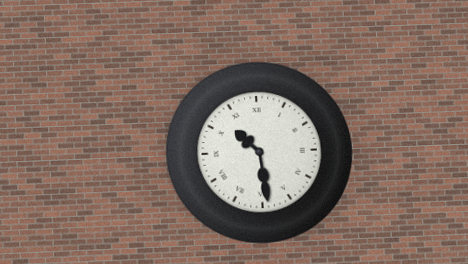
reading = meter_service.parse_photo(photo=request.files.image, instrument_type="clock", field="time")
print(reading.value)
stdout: 10:29
